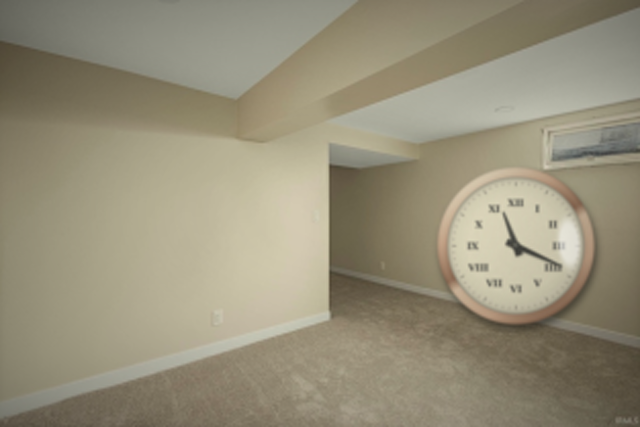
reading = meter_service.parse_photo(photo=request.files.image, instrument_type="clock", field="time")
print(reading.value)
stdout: 11:19
